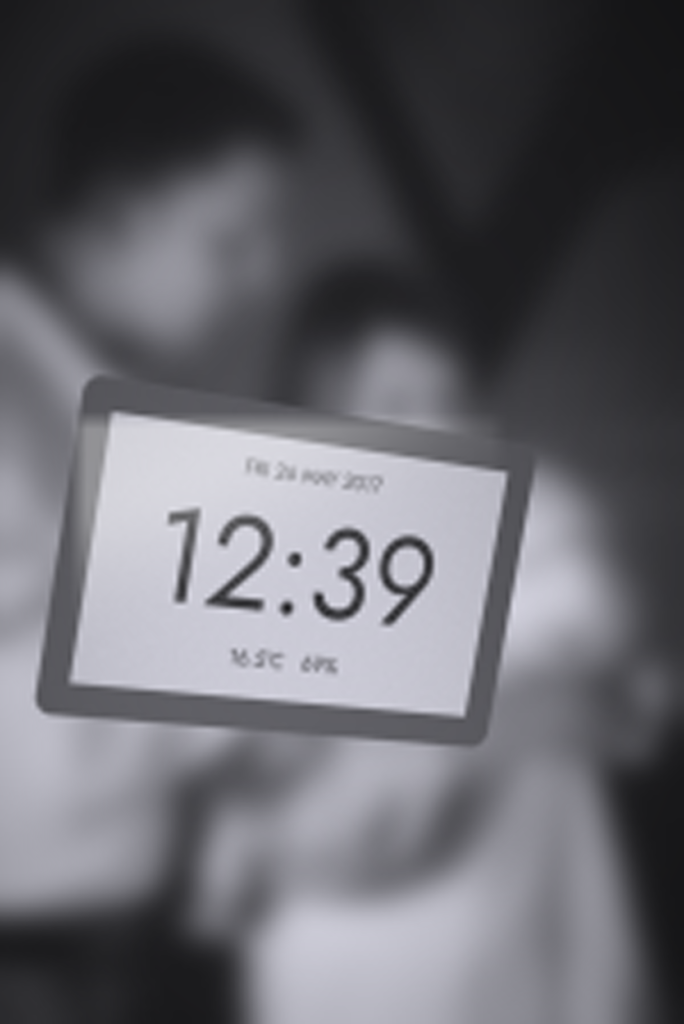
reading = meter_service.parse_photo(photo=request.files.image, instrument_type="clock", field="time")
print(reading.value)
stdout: 12:39
